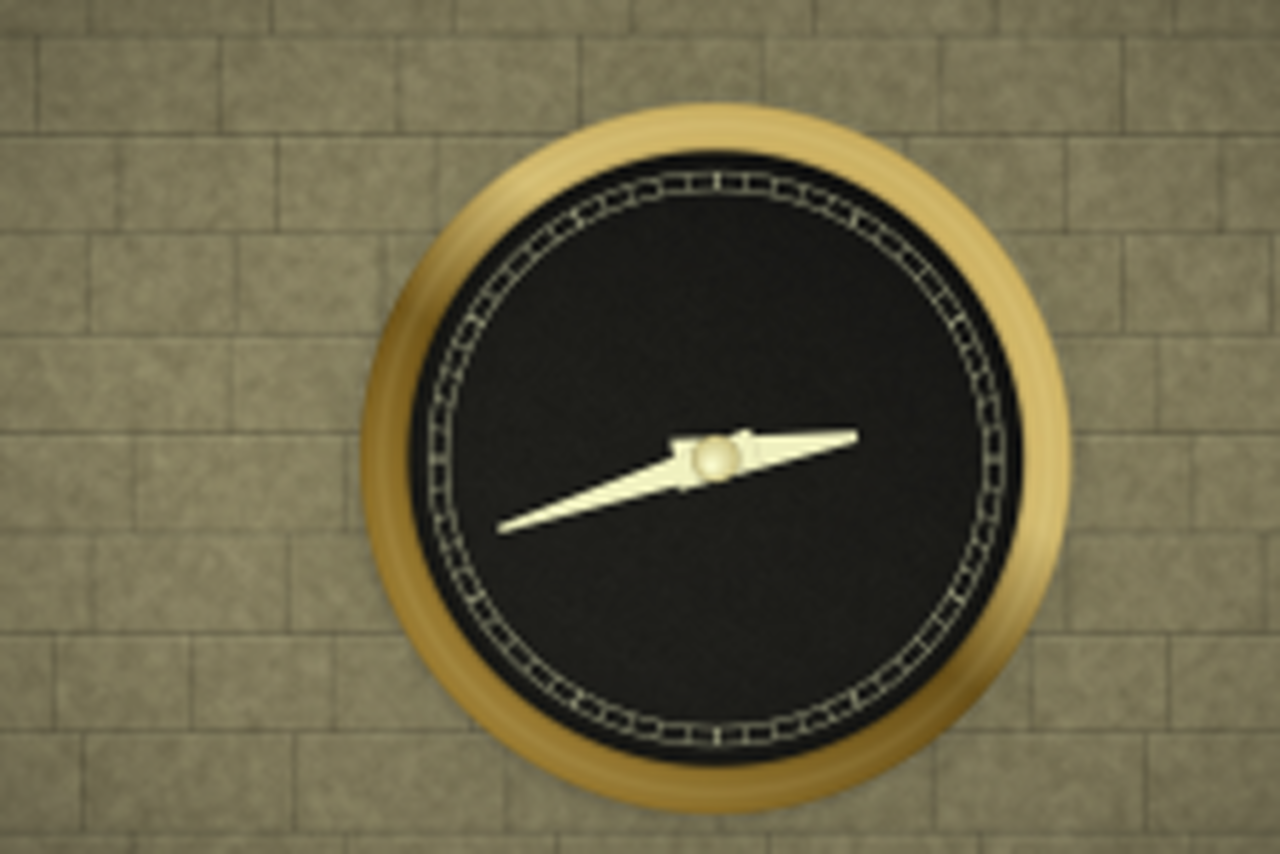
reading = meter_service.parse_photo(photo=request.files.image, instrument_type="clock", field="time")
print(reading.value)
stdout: 2:42
